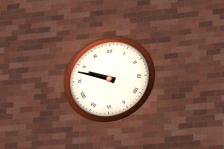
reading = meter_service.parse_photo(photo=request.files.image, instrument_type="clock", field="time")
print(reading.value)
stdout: 9:48
